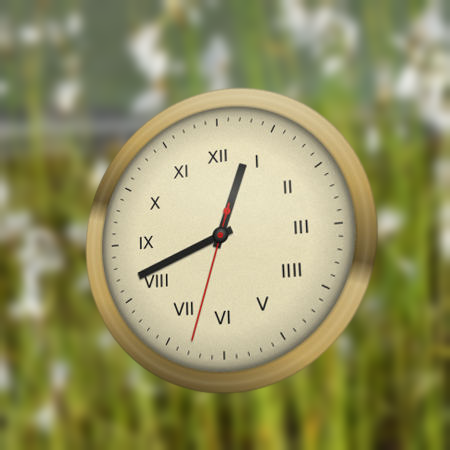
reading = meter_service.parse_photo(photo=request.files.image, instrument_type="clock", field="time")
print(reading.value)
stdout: 12:41:33
